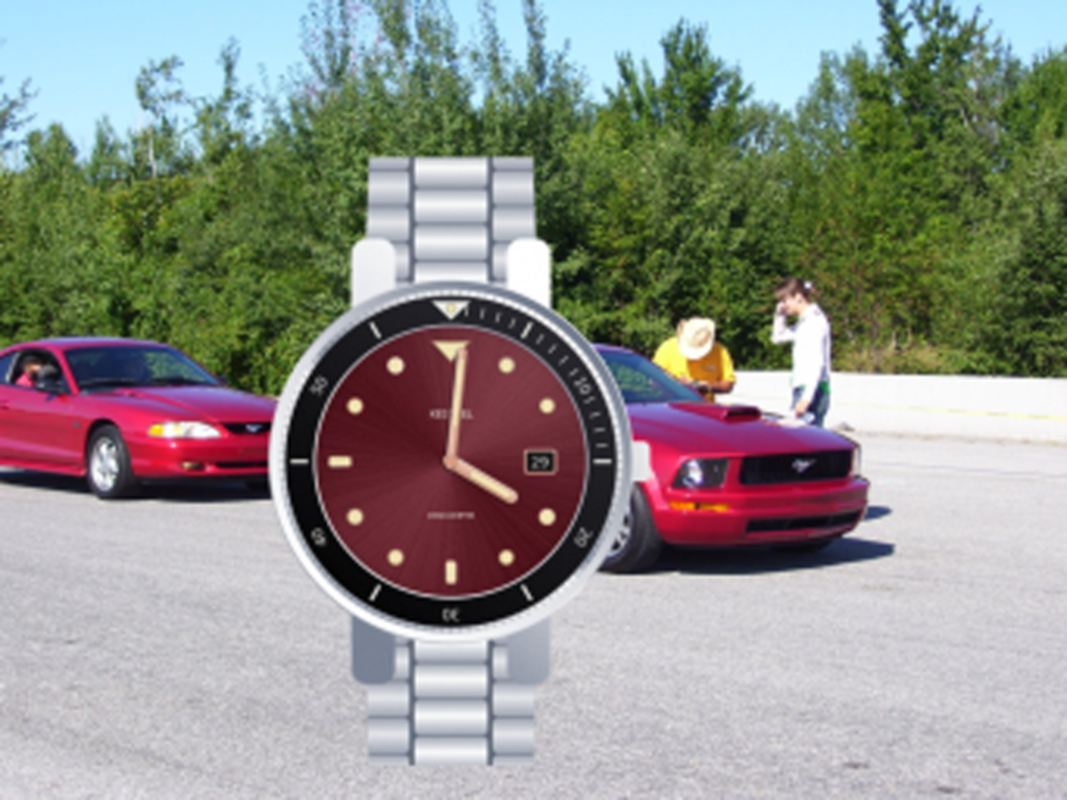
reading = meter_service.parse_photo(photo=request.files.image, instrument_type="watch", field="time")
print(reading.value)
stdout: 4:01
